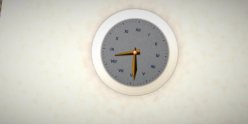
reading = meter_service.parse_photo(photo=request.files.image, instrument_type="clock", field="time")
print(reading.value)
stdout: 8:29
